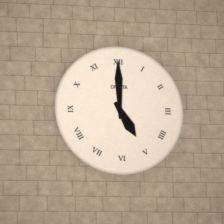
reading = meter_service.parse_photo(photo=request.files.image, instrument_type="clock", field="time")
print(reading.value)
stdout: 5:00
